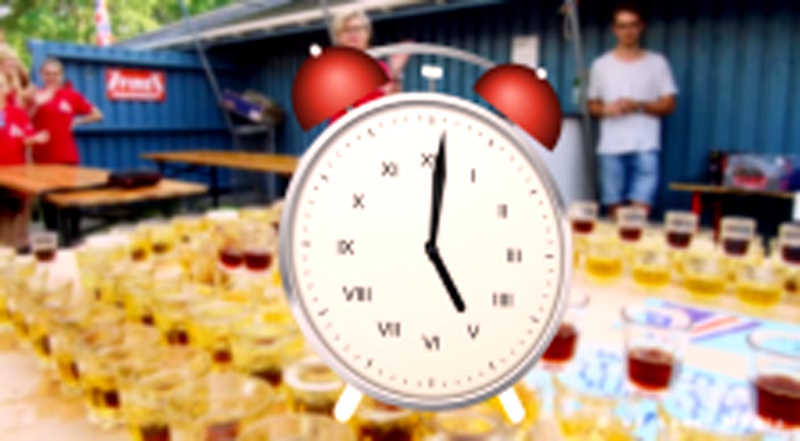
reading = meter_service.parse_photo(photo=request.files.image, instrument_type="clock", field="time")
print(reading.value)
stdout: 5:01
